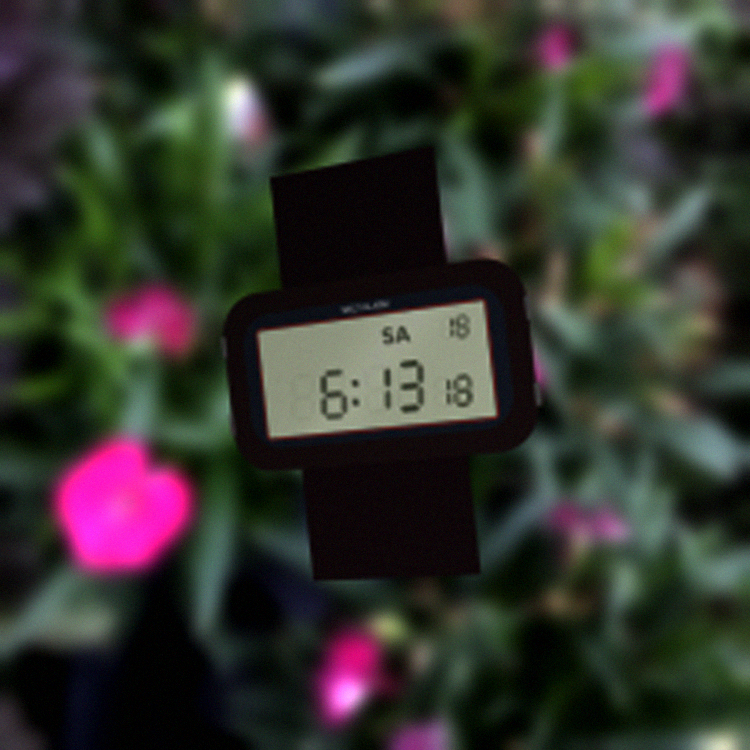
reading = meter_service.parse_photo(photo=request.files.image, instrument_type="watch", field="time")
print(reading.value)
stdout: 6:13:18
